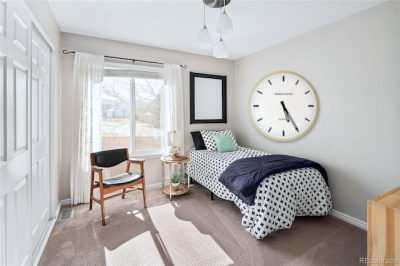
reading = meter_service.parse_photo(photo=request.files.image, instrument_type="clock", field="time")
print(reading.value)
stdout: 5:25
